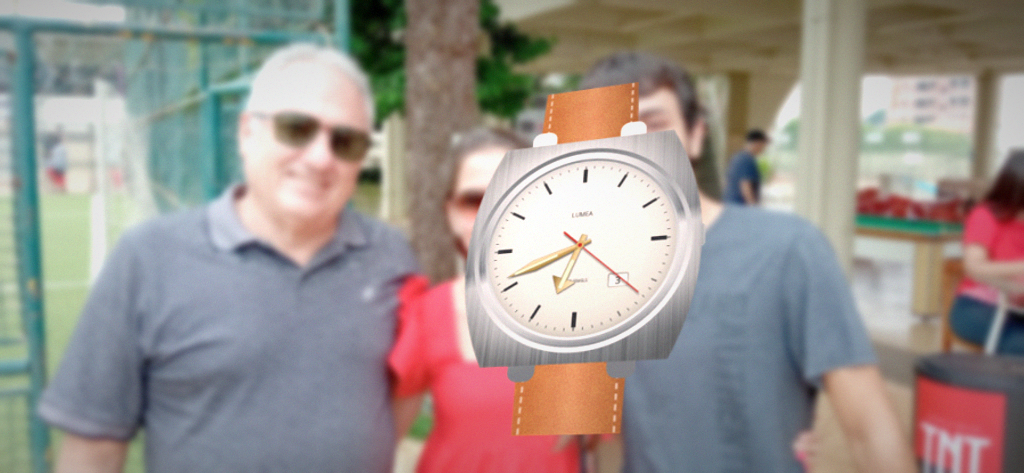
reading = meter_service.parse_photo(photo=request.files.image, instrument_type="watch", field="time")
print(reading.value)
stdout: 6:41:22
